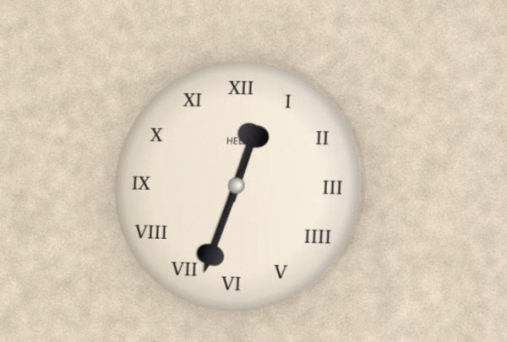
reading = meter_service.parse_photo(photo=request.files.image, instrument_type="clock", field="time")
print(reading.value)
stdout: 12:33
